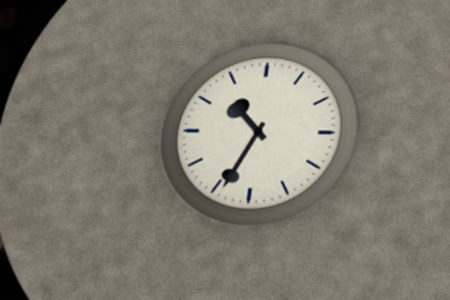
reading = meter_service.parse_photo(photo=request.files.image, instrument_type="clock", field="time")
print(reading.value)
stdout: 10:34
